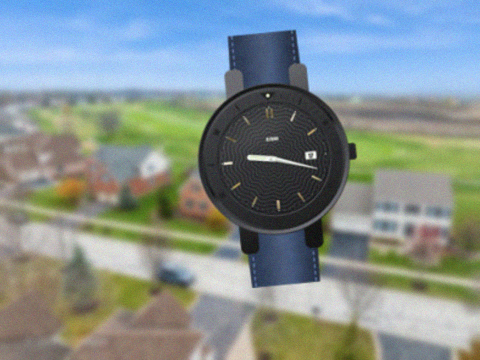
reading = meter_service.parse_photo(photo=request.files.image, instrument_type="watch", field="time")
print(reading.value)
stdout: 9:18
